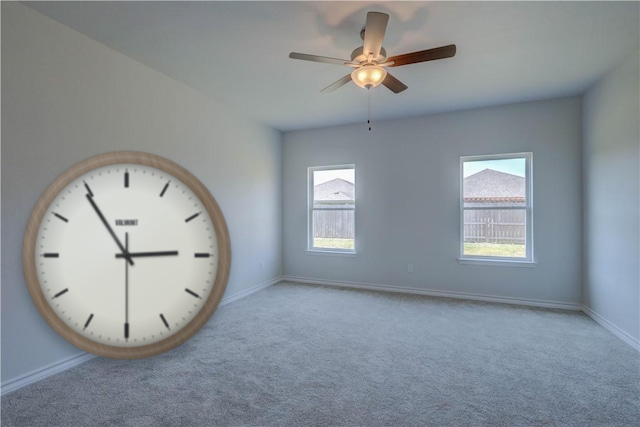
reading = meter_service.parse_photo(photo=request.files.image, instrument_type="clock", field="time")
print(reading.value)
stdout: 2:54:30
